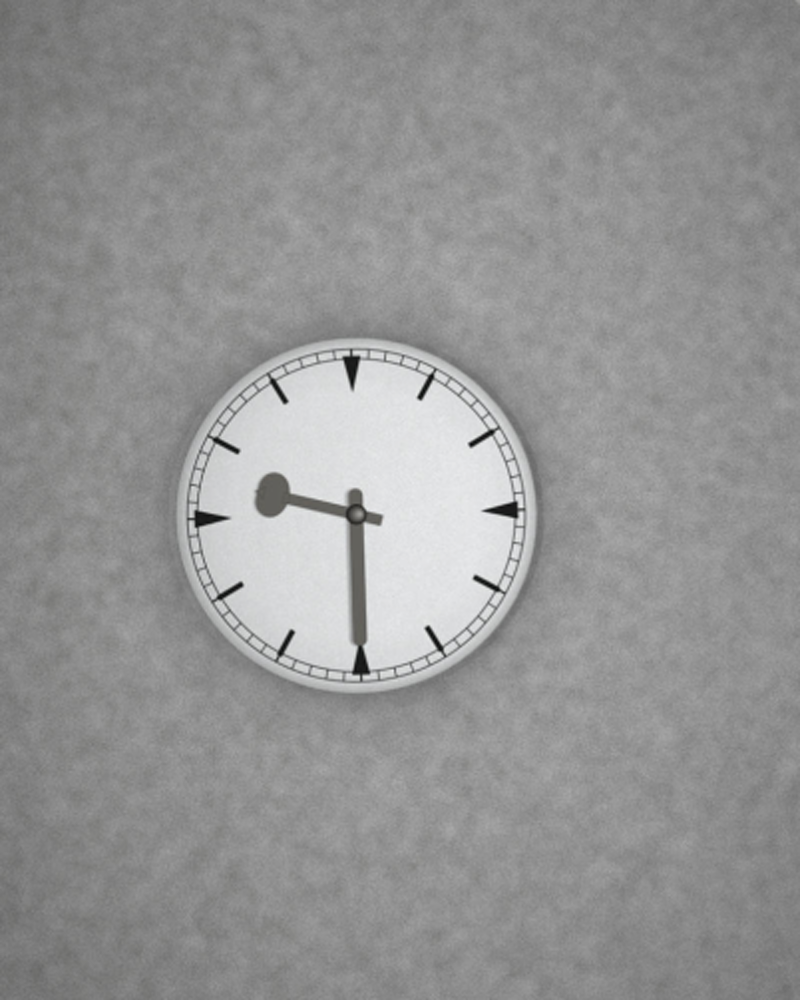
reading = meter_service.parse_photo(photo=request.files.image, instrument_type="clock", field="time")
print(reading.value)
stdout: 9:30
